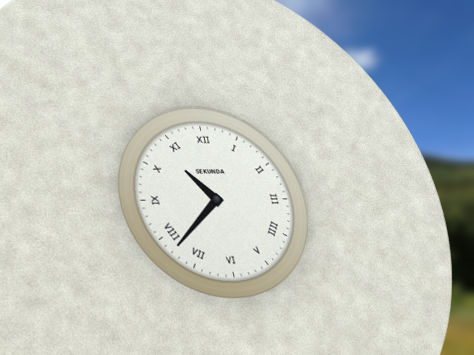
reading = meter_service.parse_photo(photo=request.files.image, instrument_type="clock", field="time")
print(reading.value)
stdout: 10:38
